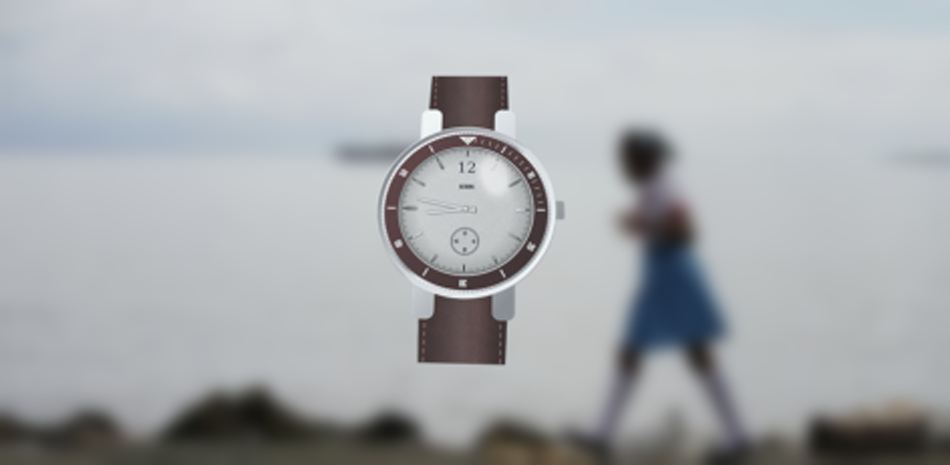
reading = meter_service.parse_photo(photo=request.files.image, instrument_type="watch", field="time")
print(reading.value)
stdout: 8:47
